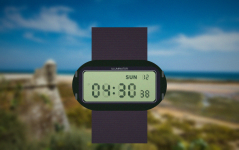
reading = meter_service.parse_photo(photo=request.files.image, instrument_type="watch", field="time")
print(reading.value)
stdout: 4:30:38
